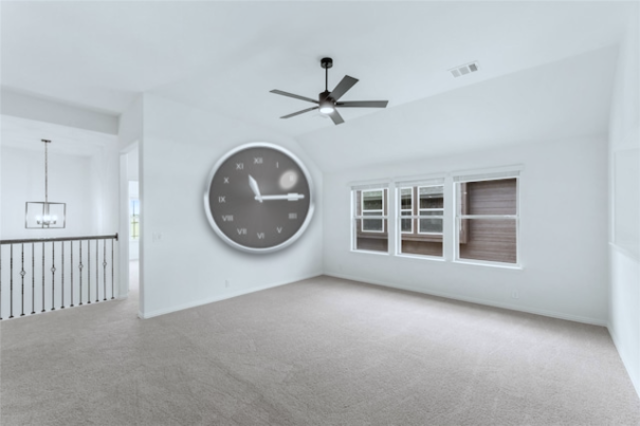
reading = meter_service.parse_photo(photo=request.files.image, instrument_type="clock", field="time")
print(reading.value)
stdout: 11:15
